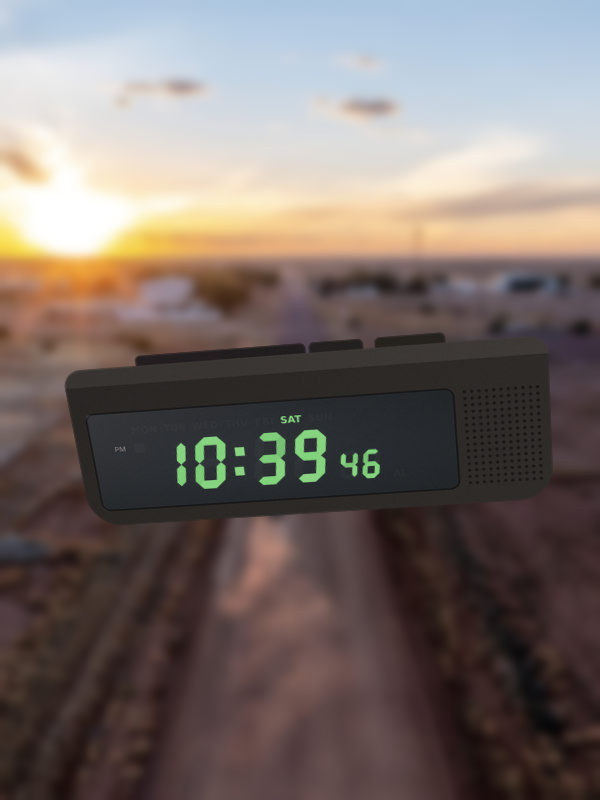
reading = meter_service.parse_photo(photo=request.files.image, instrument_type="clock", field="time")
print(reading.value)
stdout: 10:39:46
